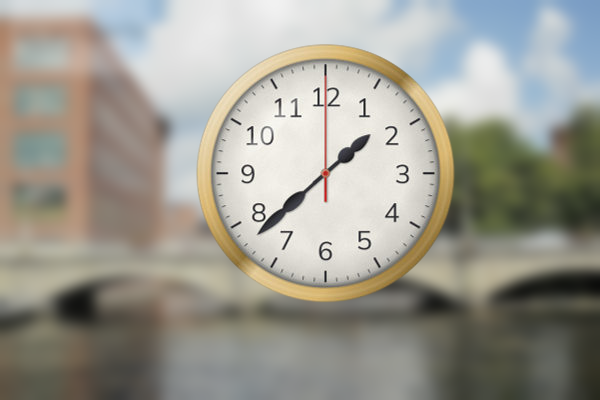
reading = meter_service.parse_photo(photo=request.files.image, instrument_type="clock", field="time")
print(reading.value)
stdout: 1:38:00
